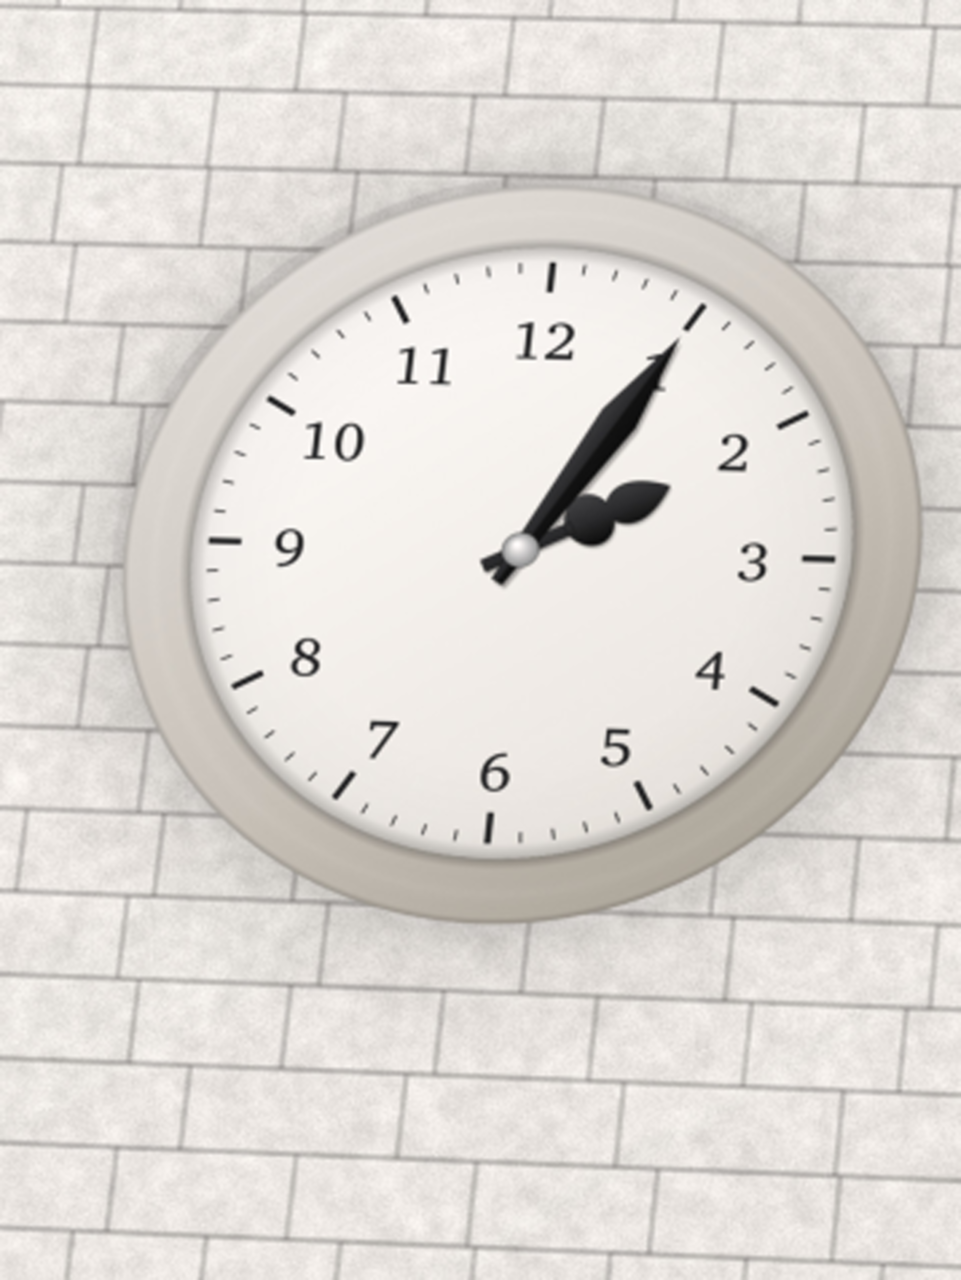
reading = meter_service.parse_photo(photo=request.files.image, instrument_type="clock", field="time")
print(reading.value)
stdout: 2:05
